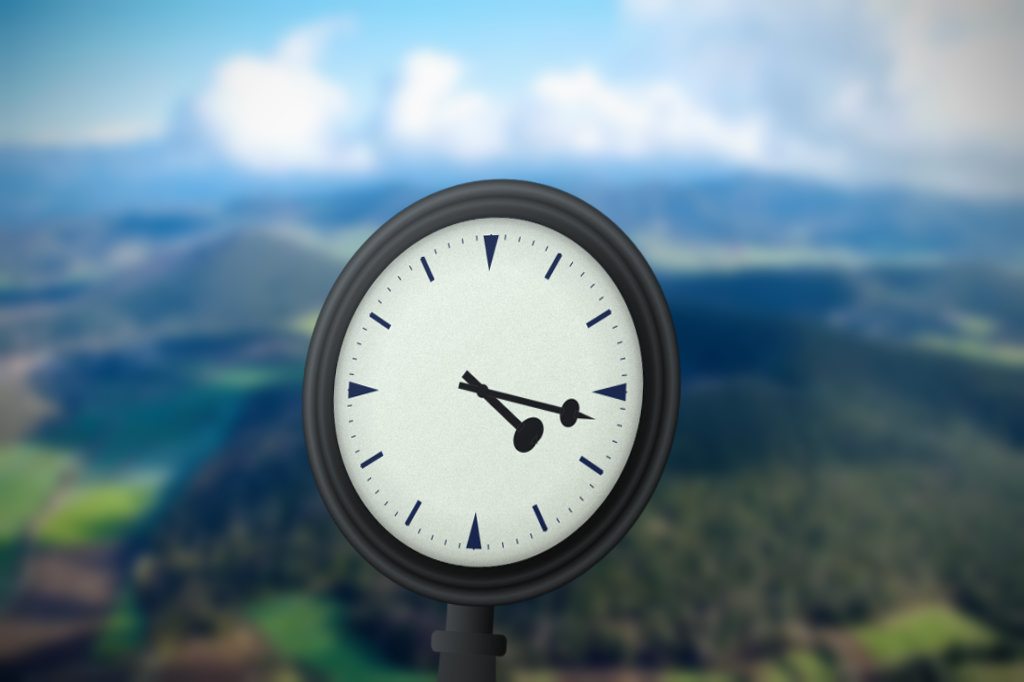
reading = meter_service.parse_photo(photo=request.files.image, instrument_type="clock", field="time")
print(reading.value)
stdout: 4:17
